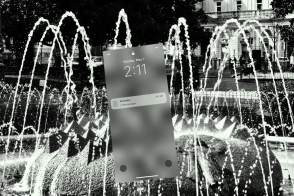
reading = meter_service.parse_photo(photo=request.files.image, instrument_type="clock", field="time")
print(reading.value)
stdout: 2:11
